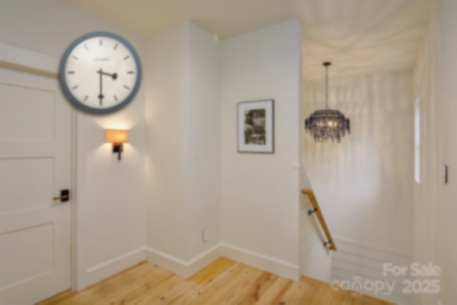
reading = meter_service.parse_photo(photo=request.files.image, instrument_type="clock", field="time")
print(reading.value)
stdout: 3:30
